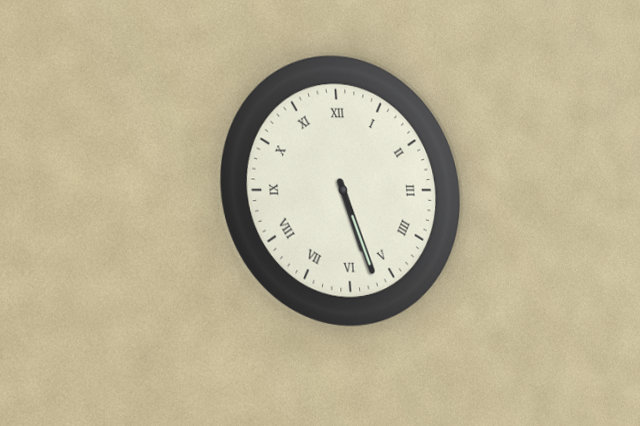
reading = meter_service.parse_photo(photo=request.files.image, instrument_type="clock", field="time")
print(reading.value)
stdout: 5:27
